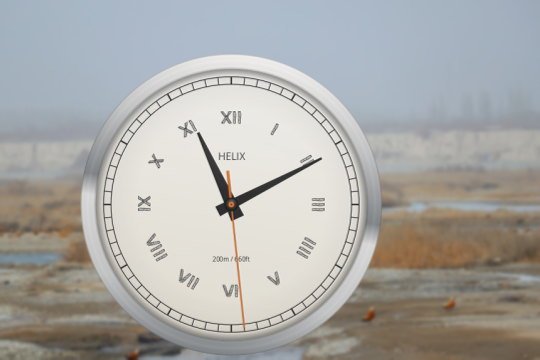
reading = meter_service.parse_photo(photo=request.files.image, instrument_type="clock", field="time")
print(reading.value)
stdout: 11:10:29
